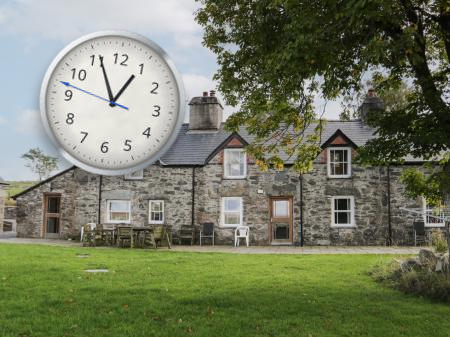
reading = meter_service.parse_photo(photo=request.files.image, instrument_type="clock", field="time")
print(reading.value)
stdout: 12:55:47
